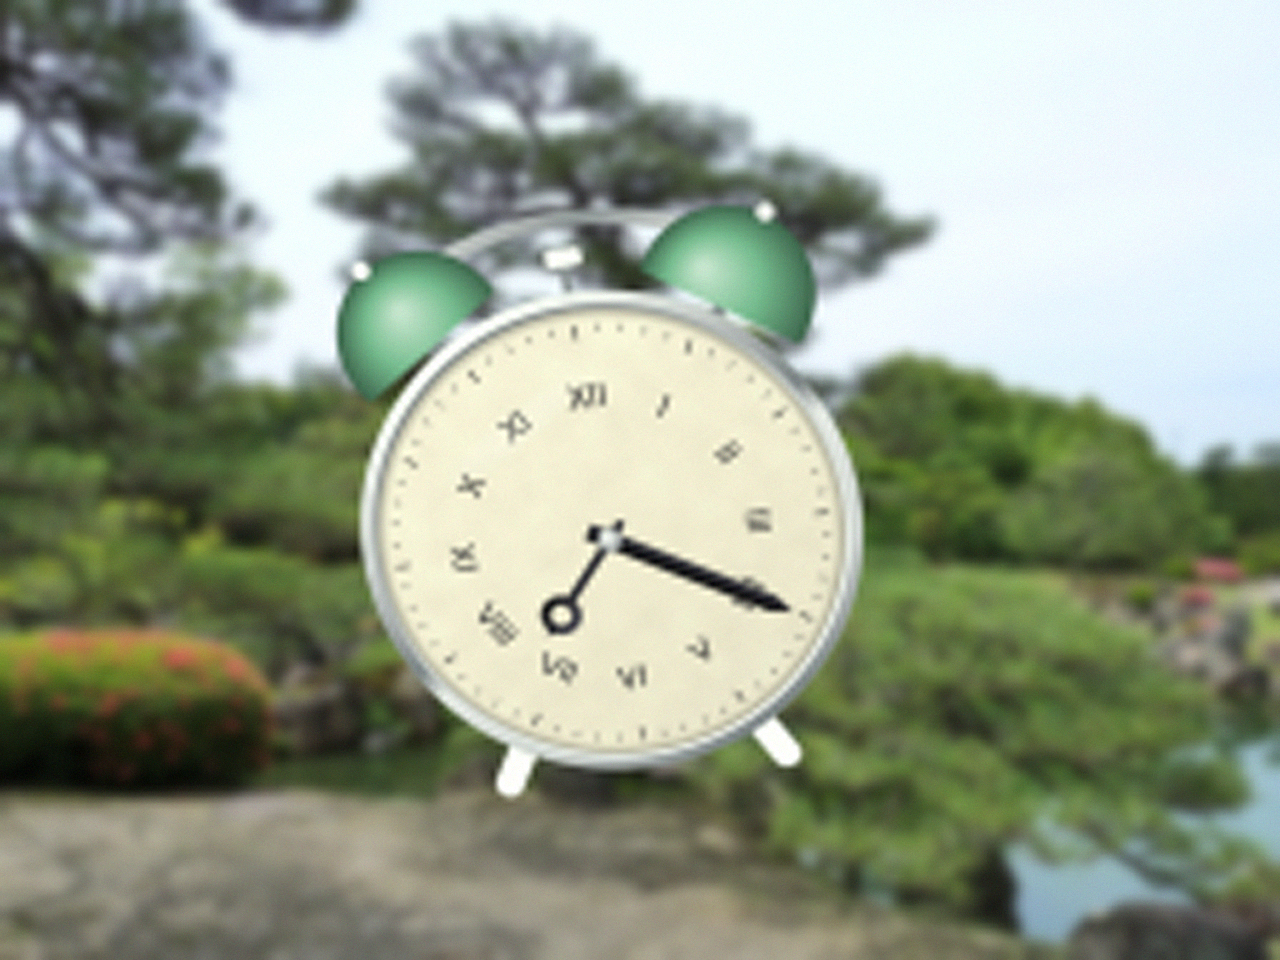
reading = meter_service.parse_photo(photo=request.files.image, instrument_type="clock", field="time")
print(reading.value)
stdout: 7:20
